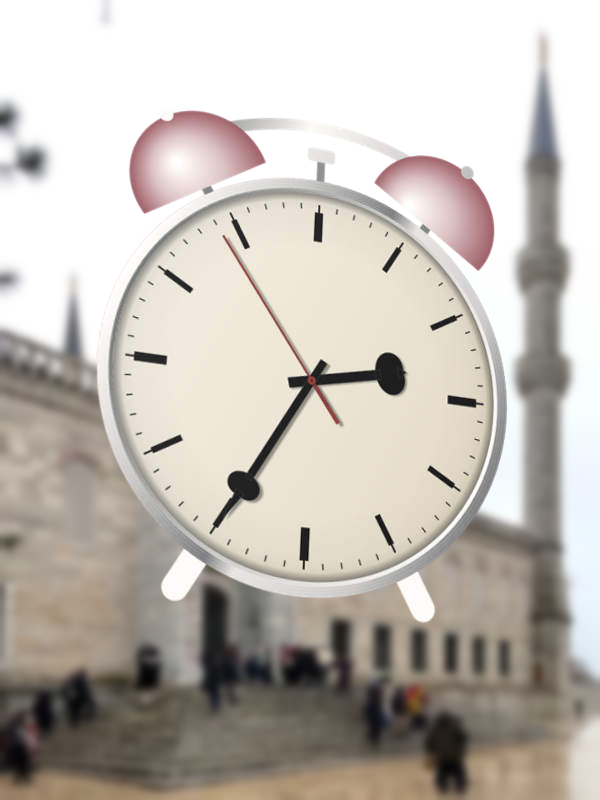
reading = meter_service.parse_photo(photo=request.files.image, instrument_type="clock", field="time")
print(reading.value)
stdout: 2:34:54
